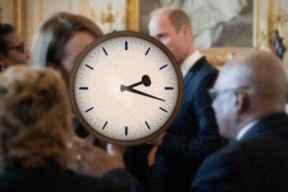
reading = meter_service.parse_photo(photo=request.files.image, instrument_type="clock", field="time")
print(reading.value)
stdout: 2:18
